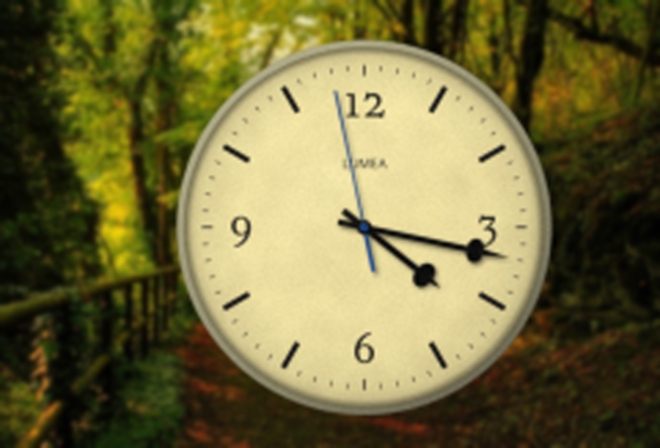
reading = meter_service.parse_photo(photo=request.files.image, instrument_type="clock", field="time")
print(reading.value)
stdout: 4:16:58
